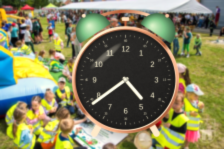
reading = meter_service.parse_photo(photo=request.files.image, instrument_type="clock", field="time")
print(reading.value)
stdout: 4:39
